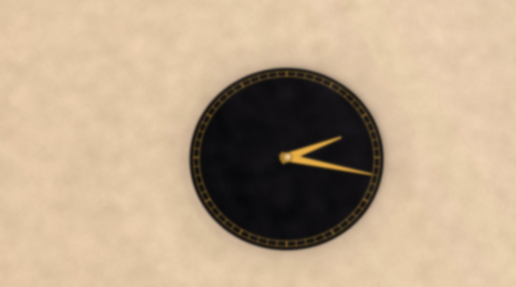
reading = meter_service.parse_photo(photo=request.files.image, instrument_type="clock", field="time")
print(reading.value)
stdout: 2:17
